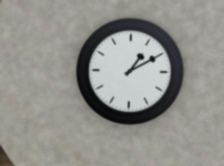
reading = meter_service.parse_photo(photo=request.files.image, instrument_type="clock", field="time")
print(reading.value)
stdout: 1:10
